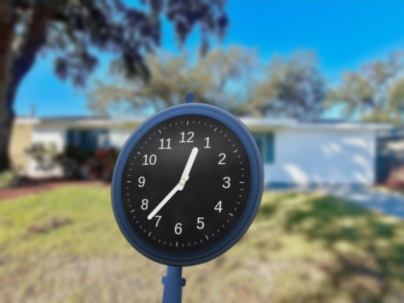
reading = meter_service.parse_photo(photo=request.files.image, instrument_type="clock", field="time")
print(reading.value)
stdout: 12:37
